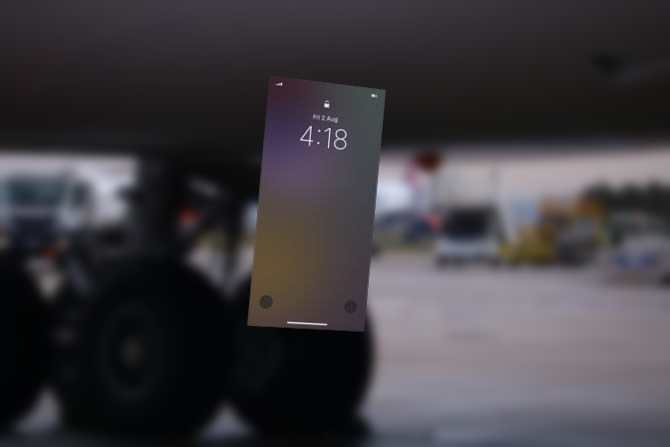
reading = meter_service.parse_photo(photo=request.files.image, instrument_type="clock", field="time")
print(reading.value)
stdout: 4:18
